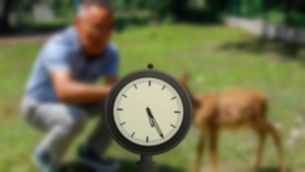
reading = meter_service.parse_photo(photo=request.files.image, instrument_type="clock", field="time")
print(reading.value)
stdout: 5:25
